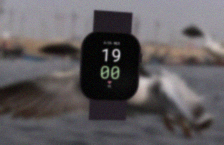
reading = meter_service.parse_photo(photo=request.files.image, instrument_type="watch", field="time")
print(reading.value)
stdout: 19:00
